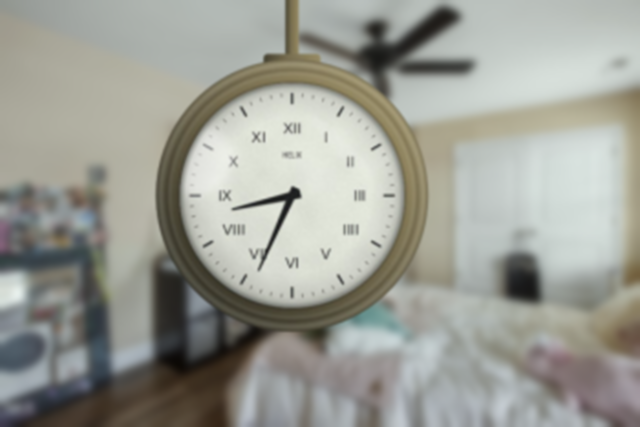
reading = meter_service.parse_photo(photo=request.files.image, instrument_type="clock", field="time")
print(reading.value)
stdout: 8:34
